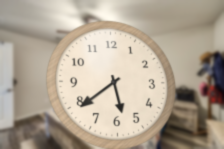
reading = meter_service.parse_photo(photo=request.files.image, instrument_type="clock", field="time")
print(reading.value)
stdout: 5:39
